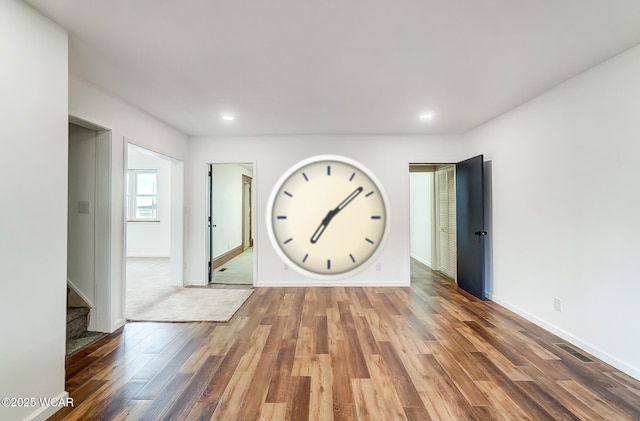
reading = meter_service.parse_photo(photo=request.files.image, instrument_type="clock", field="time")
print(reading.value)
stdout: 7:08
